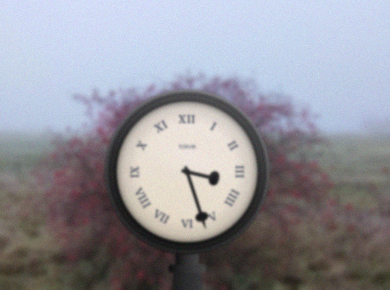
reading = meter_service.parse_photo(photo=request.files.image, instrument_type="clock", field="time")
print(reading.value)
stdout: 3:27
